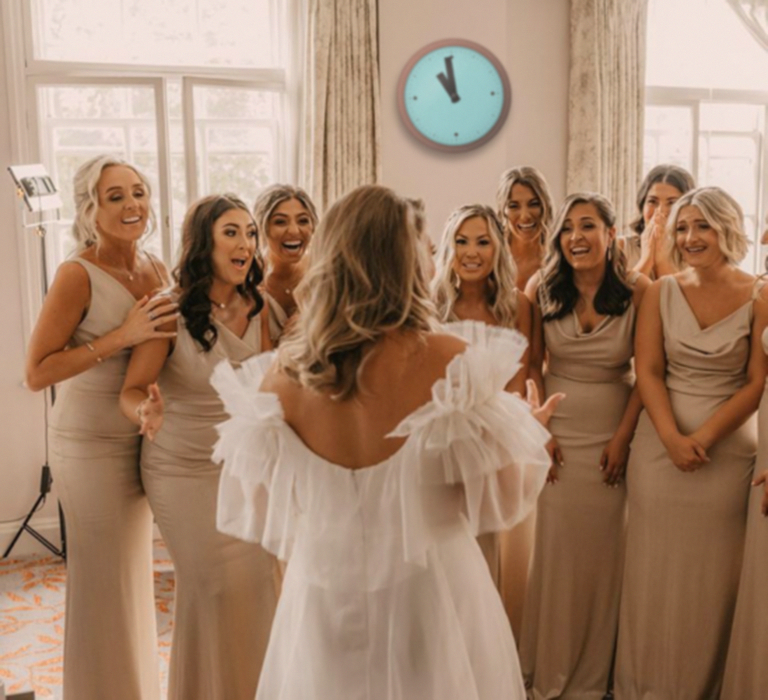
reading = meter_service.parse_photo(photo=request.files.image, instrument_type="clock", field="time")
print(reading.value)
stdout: 10:59
